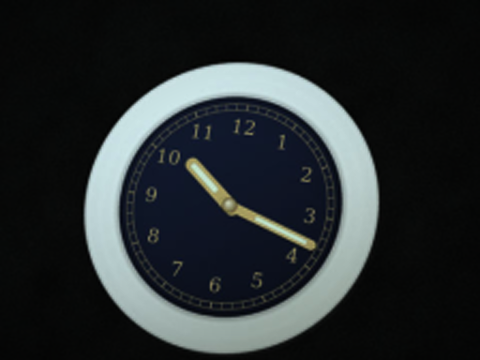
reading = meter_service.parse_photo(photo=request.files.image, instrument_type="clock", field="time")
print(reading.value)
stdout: 10:18
